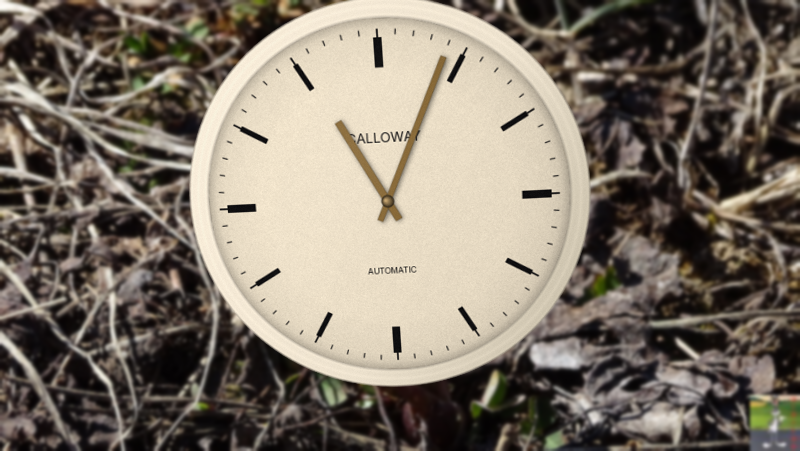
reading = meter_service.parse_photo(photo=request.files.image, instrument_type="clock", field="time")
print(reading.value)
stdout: 11:04
